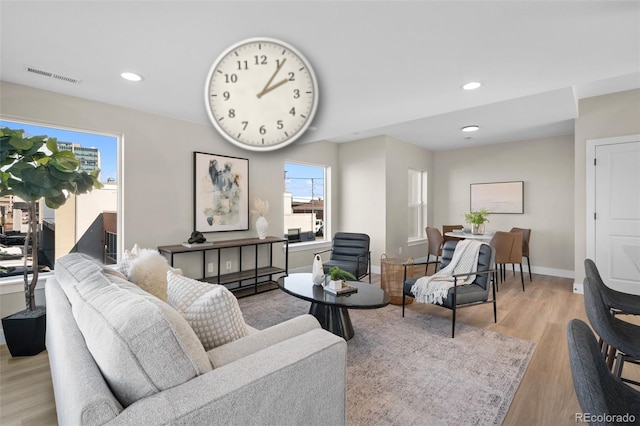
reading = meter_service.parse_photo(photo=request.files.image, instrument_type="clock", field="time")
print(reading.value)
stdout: 2:06
